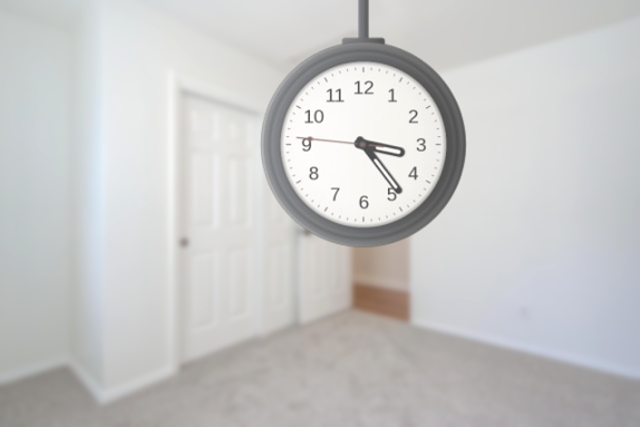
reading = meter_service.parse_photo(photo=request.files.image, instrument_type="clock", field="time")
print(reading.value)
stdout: 3:23:46
